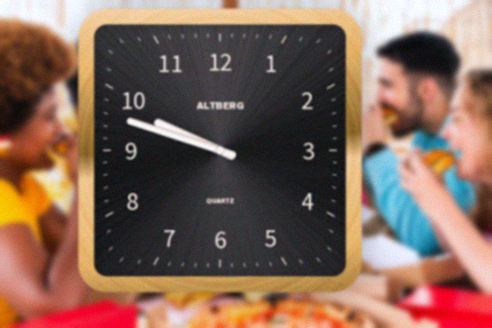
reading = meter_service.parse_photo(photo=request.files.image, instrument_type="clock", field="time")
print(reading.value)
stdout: 9:48
